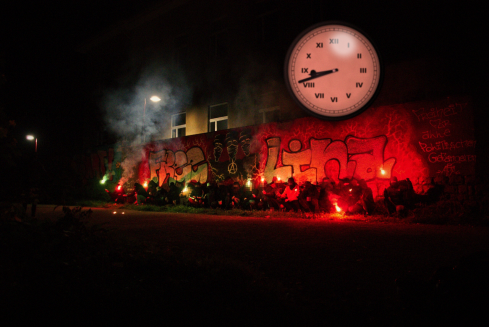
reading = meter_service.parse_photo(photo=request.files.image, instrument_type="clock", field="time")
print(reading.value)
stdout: 8:42
